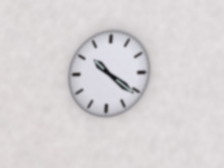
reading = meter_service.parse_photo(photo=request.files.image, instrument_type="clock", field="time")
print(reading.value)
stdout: 10:21
